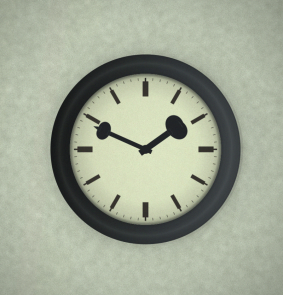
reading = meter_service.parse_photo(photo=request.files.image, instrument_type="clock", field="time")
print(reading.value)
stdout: 1:49
